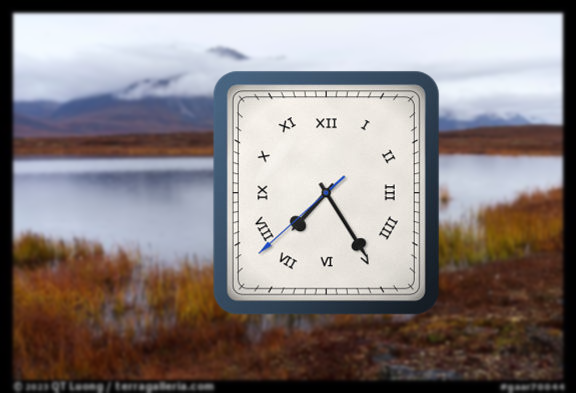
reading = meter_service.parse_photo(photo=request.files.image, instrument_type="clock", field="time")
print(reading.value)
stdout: 7:24:38
